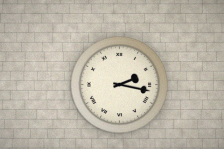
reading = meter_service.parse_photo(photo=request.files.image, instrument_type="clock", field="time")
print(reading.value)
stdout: 2:17
